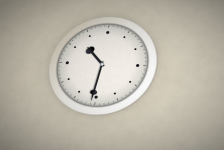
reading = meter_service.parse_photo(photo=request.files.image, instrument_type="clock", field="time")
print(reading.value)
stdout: 10:31
